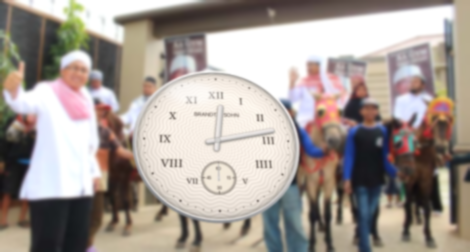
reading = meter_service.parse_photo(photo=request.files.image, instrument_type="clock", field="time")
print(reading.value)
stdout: 12:13
